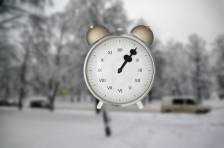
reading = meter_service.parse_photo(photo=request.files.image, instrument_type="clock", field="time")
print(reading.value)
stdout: 1:06
